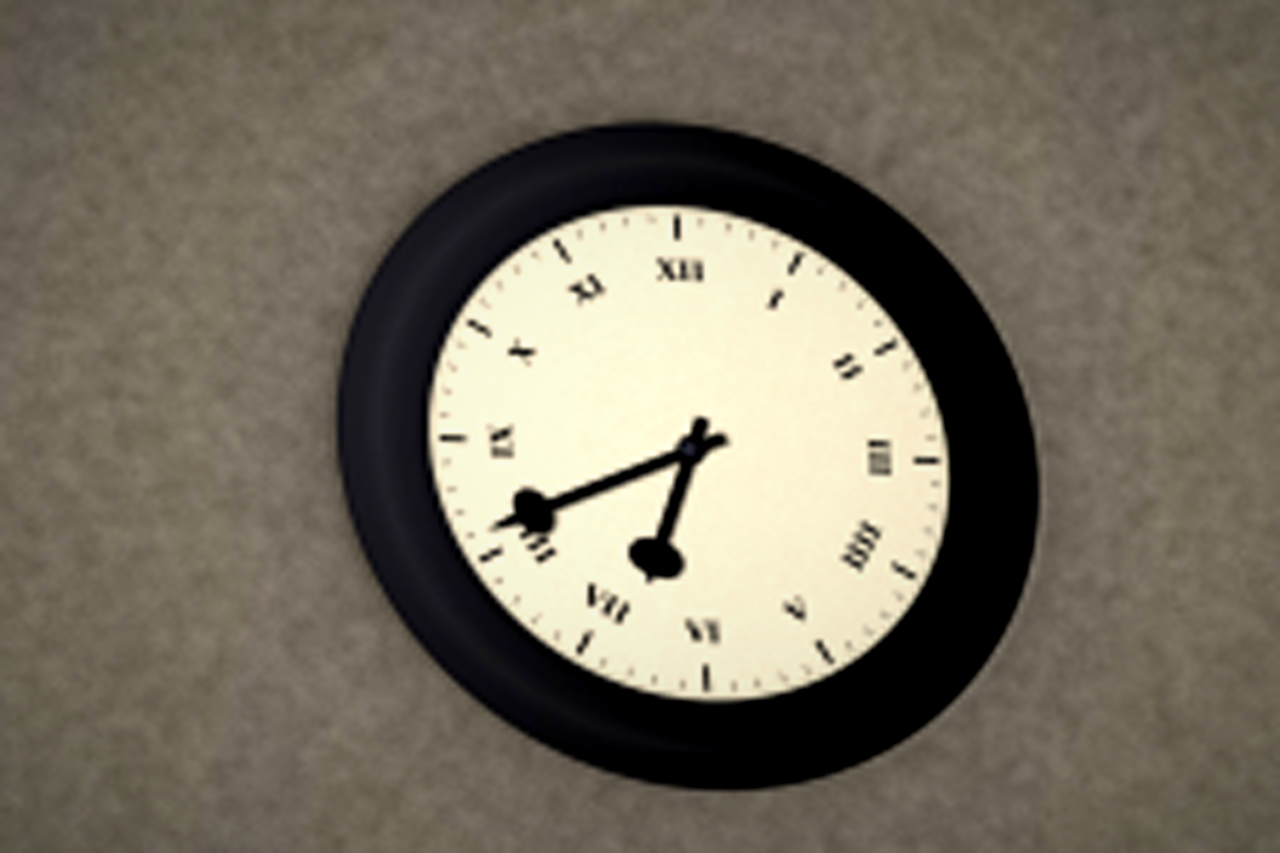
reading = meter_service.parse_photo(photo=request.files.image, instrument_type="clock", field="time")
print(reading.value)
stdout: 6:41
